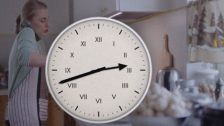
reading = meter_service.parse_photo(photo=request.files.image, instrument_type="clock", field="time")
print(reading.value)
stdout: 2:42
